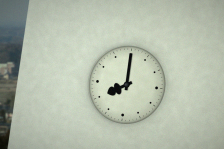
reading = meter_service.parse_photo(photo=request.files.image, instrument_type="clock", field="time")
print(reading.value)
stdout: 8:00
